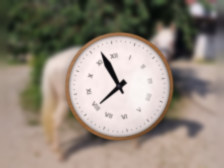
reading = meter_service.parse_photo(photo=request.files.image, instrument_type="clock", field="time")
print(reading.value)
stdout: 7:57
